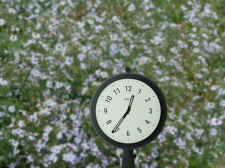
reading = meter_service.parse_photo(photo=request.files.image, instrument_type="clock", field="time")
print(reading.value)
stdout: 12:36
